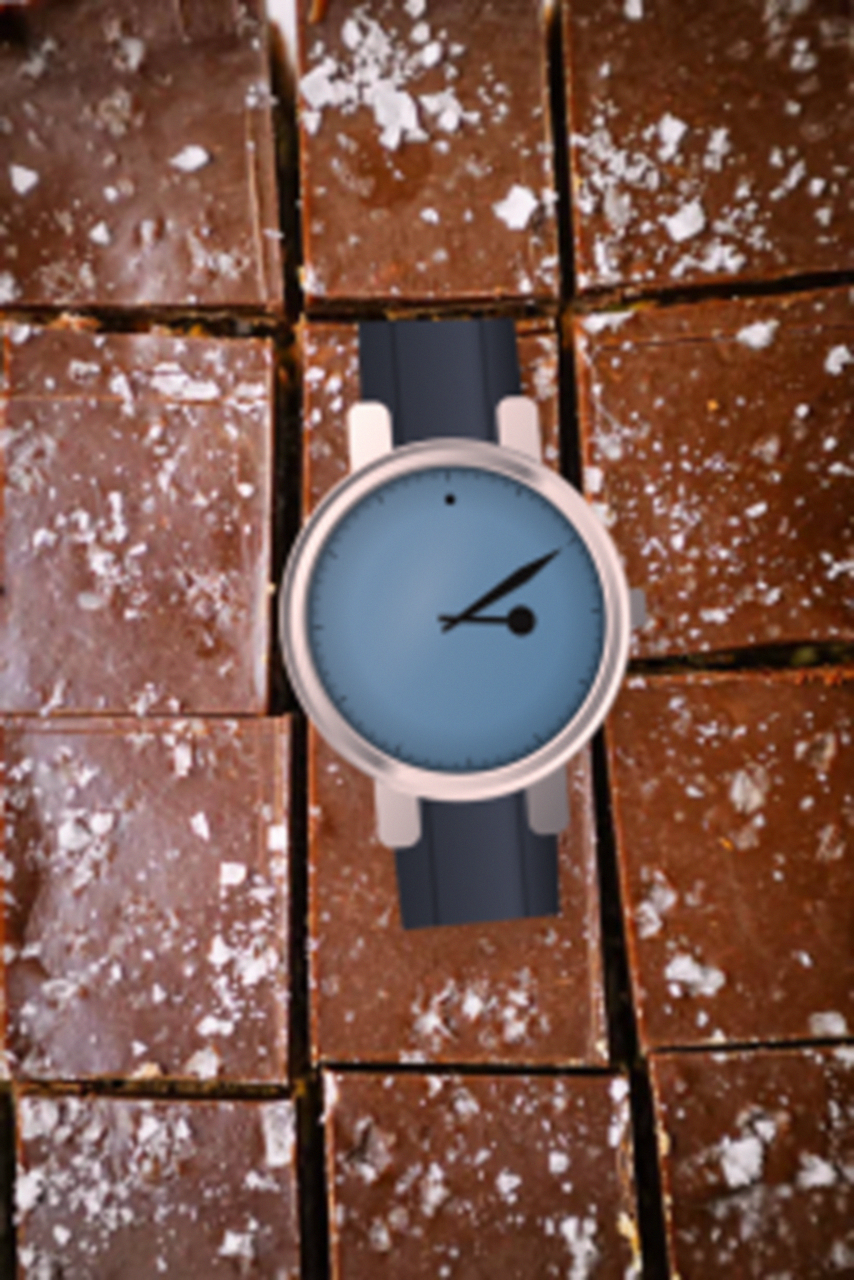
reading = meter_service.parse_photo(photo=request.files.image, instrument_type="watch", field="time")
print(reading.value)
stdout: 3:10
